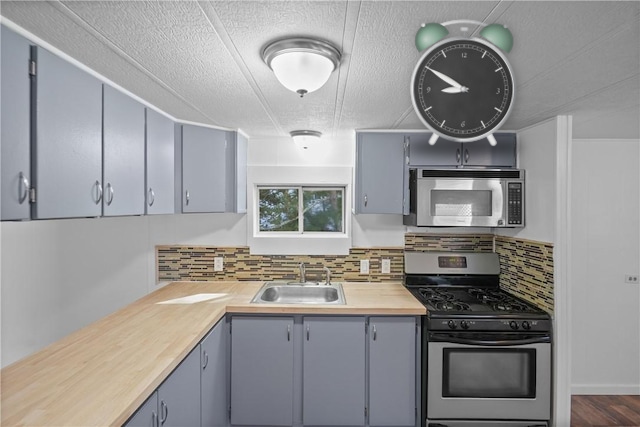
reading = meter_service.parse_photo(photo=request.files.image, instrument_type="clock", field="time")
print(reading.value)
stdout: 8:50
